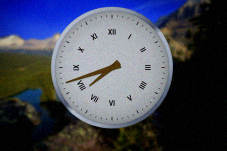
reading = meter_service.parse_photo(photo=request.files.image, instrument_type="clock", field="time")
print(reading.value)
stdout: 7:42
